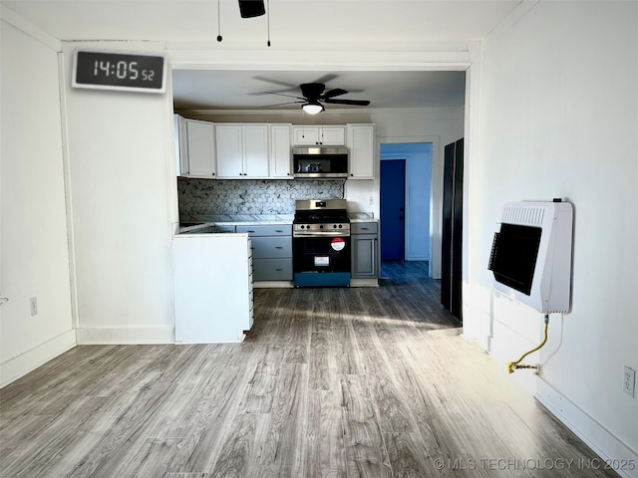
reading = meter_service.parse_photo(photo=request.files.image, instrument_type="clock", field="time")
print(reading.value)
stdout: 14:05:52
